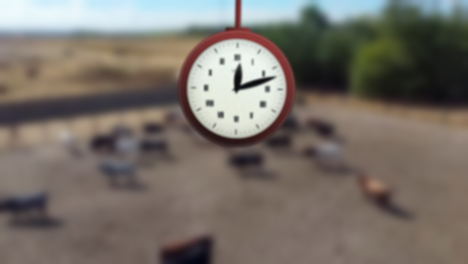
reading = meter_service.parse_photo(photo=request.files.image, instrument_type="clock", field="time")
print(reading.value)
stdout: 12:12
